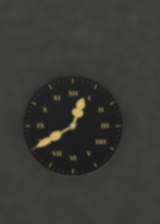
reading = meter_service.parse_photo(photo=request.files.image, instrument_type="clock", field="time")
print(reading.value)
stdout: 12:40
